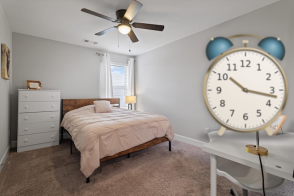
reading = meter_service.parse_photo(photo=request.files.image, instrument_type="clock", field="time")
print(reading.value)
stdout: 10:17
